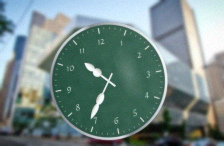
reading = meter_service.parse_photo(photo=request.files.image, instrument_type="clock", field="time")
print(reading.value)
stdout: 10:36
